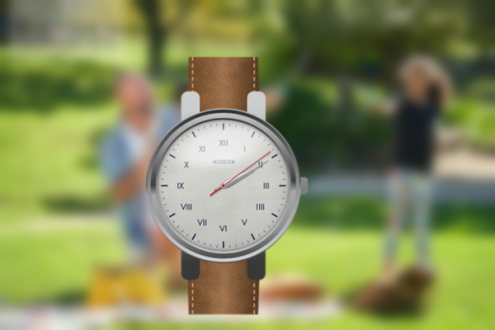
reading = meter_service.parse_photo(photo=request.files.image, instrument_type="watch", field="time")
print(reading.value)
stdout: 2:10:09
